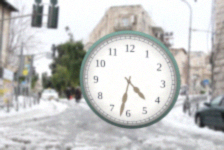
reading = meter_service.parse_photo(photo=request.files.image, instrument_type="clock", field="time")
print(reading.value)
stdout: 4:32
